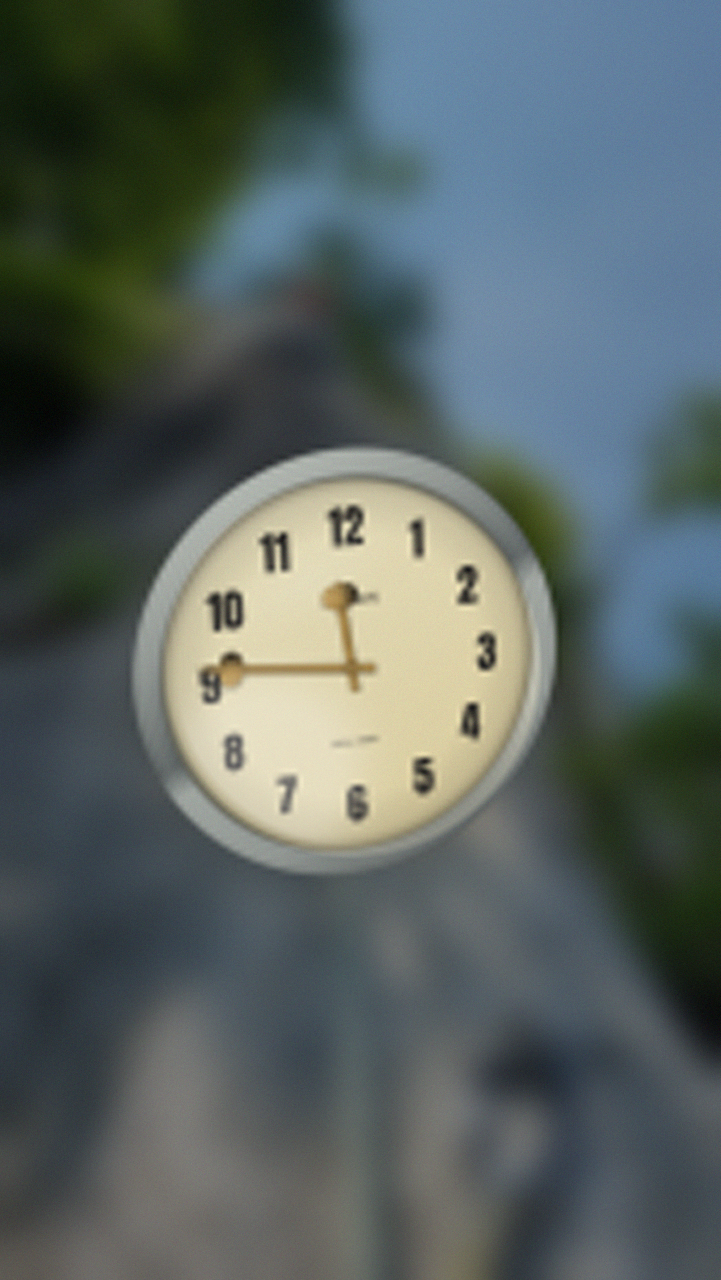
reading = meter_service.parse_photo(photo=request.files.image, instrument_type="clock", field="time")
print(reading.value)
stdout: 11:46
